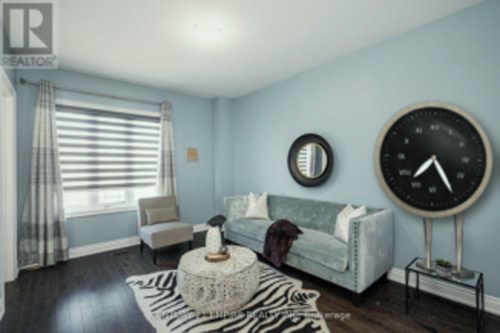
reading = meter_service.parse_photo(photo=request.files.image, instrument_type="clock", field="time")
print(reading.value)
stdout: 7:25
